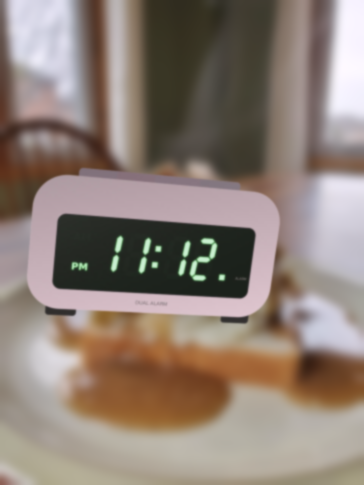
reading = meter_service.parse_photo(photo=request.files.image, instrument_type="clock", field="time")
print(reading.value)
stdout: 11:12
